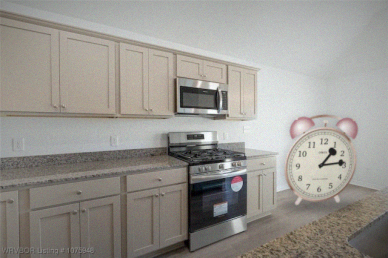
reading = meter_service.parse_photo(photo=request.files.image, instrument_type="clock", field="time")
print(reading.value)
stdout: 1:14
